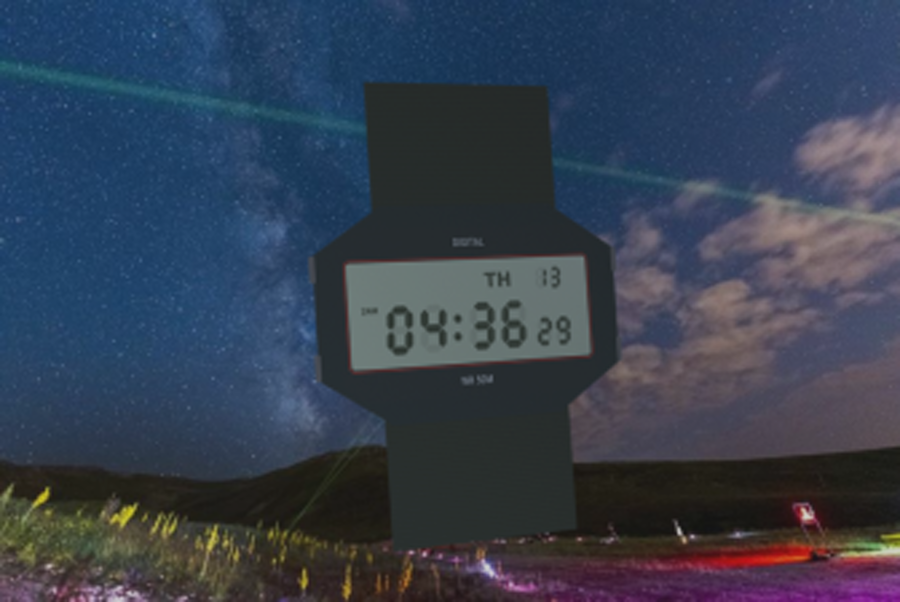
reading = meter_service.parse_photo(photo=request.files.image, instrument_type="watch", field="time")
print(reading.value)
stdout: 4:36:29
